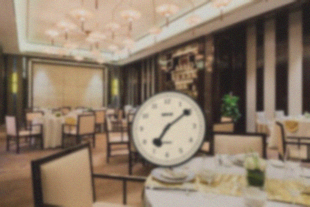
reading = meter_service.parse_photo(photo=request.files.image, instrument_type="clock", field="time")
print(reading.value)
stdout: 7:09
